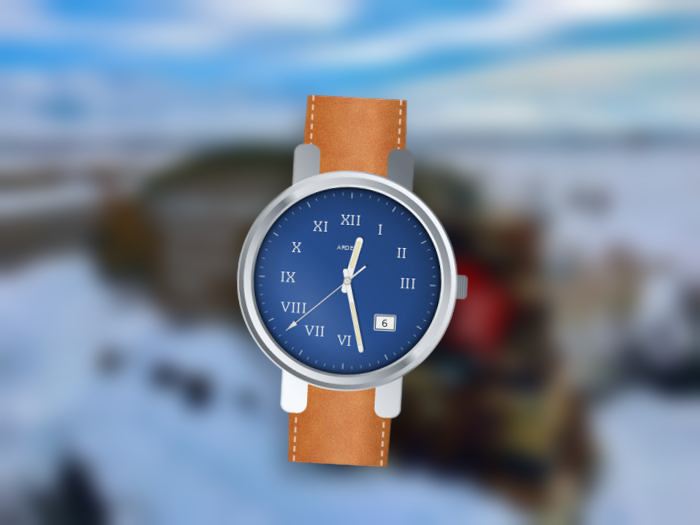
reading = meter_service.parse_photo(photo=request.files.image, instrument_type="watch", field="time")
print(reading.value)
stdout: 12:27:38
